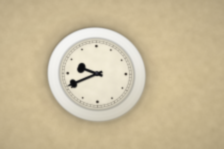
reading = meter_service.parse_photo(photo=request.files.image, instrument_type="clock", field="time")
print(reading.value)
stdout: 9:41
